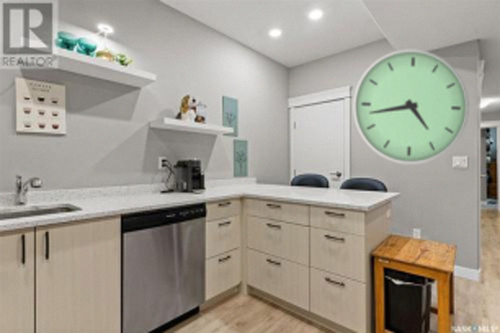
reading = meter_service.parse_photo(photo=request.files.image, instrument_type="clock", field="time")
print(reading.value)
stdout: 4:43
